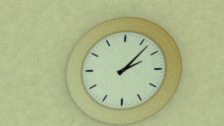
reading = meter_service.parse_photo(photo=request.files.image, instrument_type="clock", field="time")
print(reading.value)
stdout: 2:07
